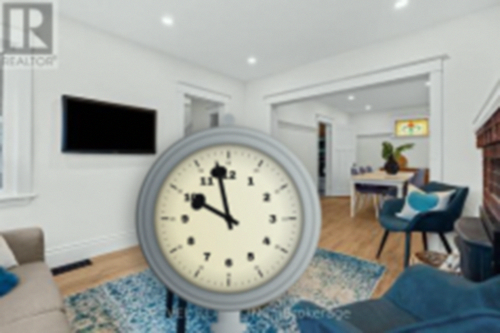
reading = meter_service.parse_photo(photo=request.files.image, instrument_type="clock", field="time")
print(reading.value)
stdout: 9:58
